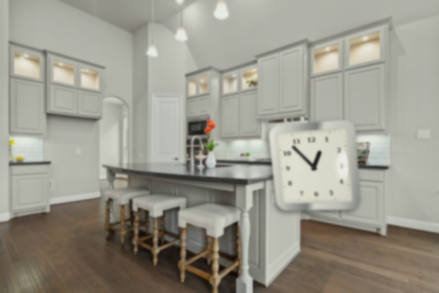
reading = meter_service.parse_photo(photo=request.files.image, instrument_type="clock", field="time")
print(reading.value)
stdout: 12:53
